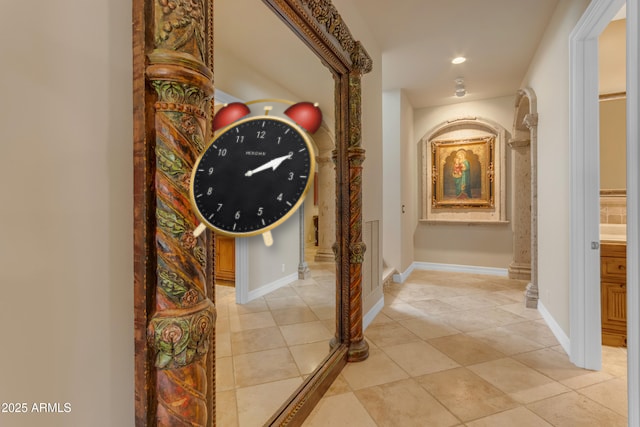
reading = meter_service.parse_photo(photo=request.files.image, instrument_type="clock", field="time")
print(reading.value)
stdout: 2:10
